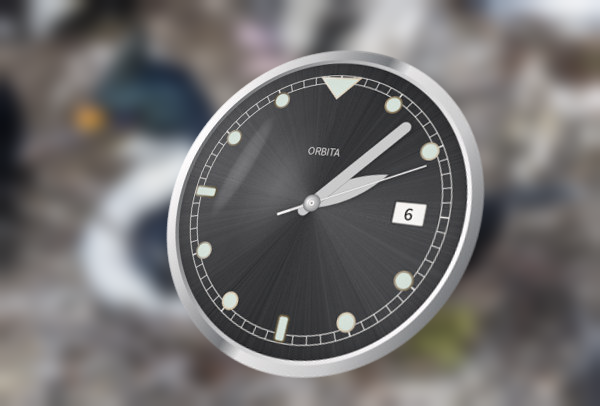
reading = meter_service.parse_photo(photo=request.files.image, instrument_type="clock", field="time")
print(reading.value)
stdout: 2:07:11
